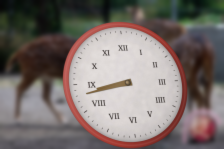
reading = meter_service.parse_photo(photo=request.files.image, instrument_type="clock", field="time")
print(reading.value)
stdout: 8:43
